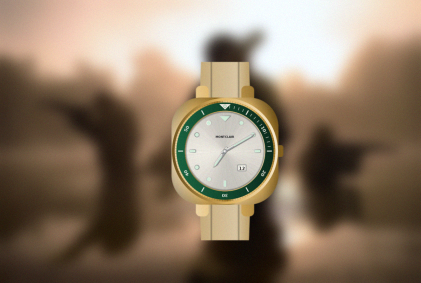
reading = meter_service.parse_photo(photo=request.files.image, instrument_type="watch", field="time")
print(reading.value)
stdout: 7:10
